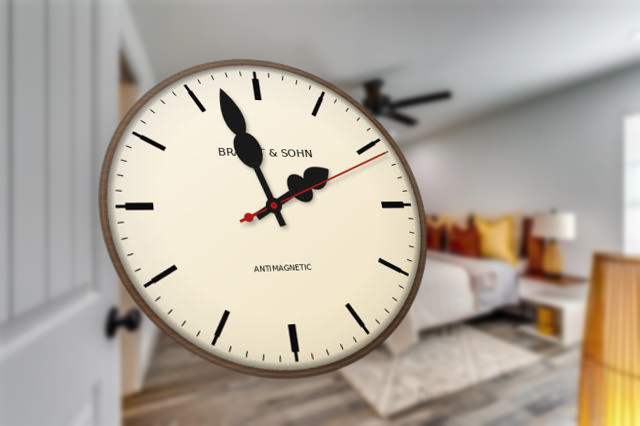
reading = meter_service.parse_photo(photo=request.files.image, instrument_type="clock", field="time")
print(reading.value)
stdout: 1:57:11
